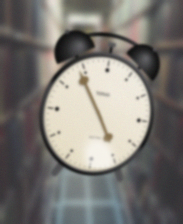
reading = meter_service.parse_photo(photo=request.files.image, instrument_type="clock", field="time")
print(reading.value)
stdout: 4:54
